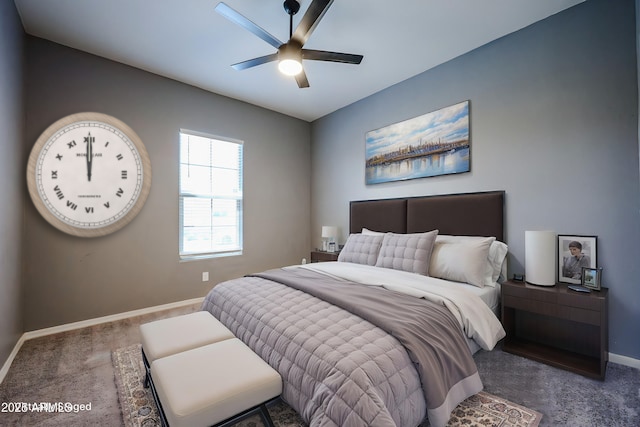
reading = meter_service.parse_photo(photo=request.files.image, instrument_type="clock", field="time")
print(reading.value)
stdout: 12:00
